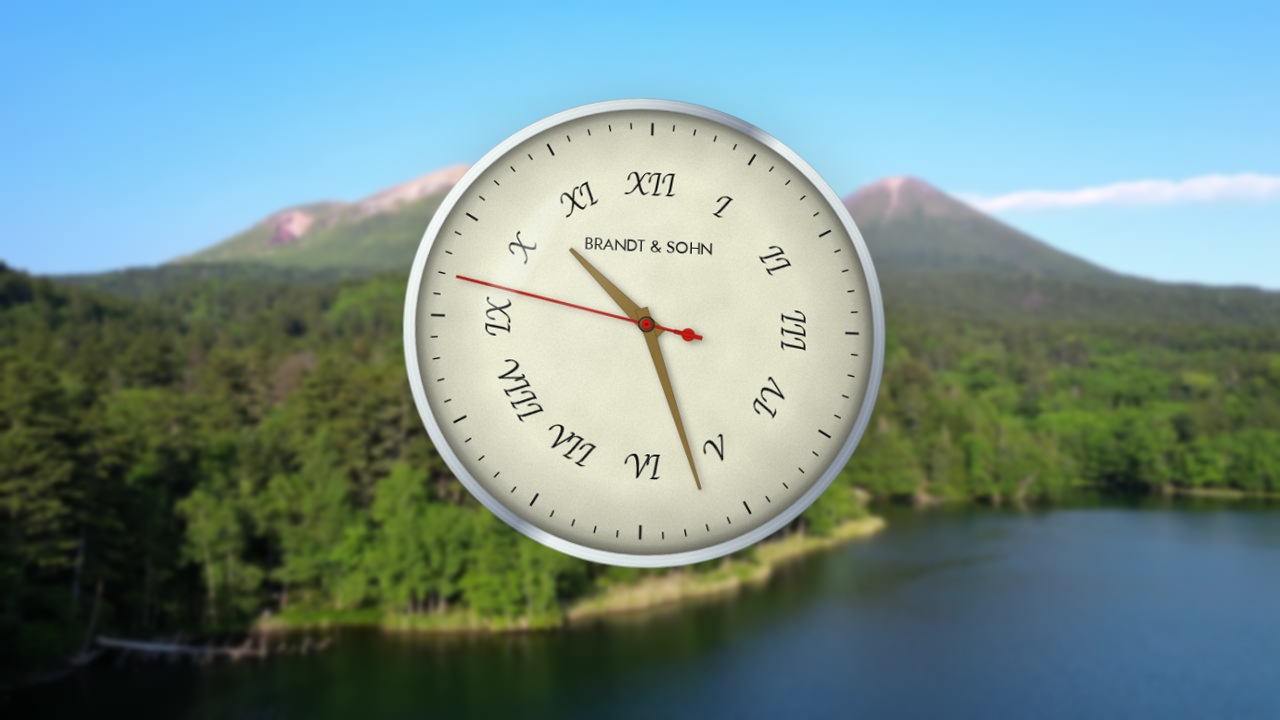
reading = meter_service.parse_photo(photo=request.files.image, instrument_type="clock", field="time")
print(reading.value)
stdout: 10:26:47
